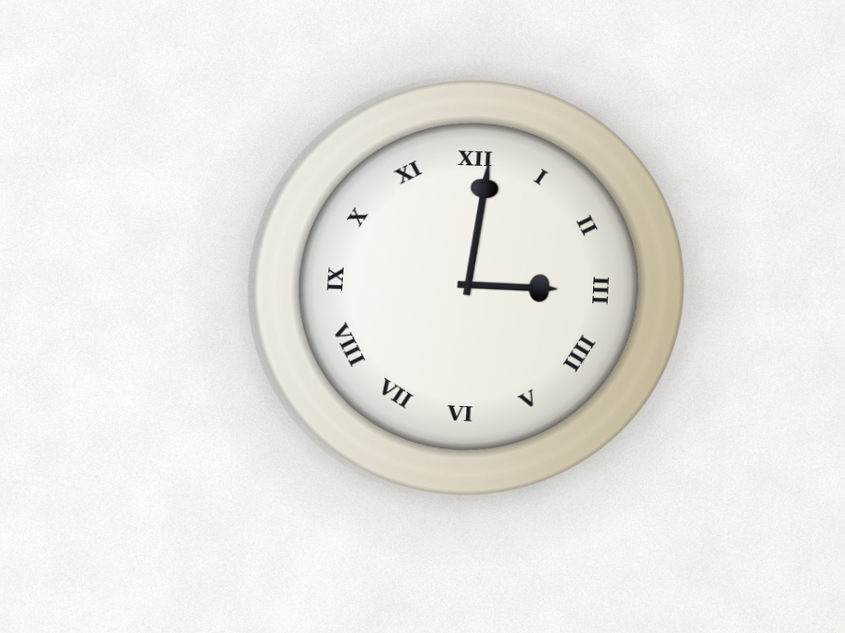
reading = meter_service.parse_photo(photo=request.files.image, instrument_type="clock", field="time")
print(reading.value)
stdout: 3:01
